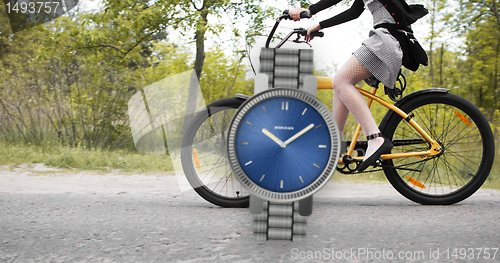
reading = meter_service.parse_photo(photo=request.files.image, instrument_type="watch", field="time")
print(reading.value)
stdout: 10:09
